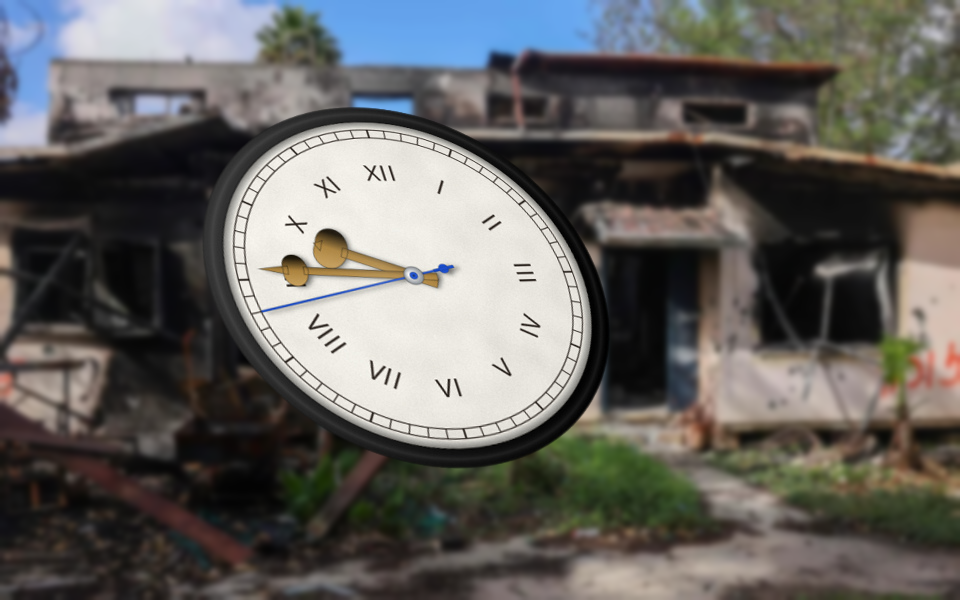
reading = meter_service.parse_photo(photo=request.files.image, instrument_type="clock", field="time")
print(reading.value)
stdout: 9:45:43
